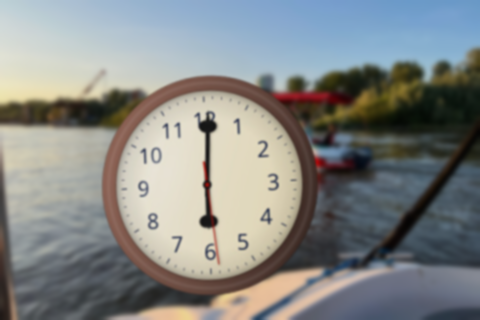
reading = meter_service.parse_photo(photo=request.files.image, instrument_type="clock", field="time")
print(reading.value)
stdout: 6:00:29
